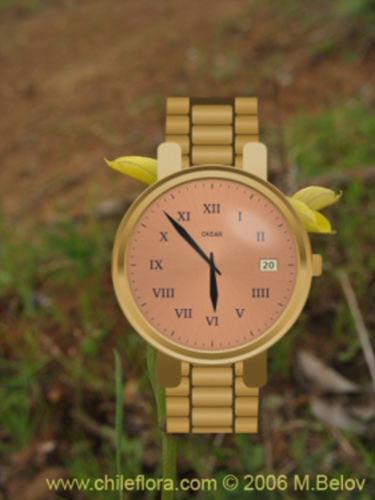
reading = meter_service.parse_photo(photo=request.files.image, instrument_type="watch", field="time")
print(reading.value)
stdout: 5:53
